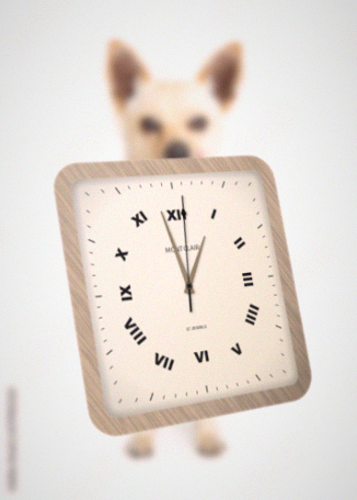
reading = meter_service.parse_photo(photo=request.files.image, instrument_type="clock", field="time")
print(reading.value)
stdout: 12:58:01
